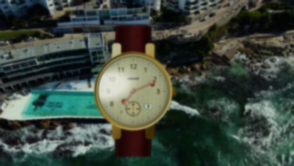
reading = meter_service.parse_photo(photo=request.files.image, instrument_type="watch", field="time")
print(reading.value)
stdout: 7:11
